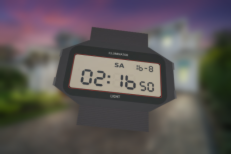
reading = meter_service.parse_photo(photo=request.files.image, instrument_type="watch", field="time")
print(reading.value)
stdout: 2:16:50
